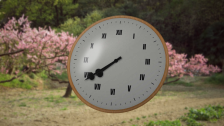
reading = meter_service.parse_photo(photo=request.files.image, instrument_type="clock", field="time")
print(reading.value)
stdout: 7:39
